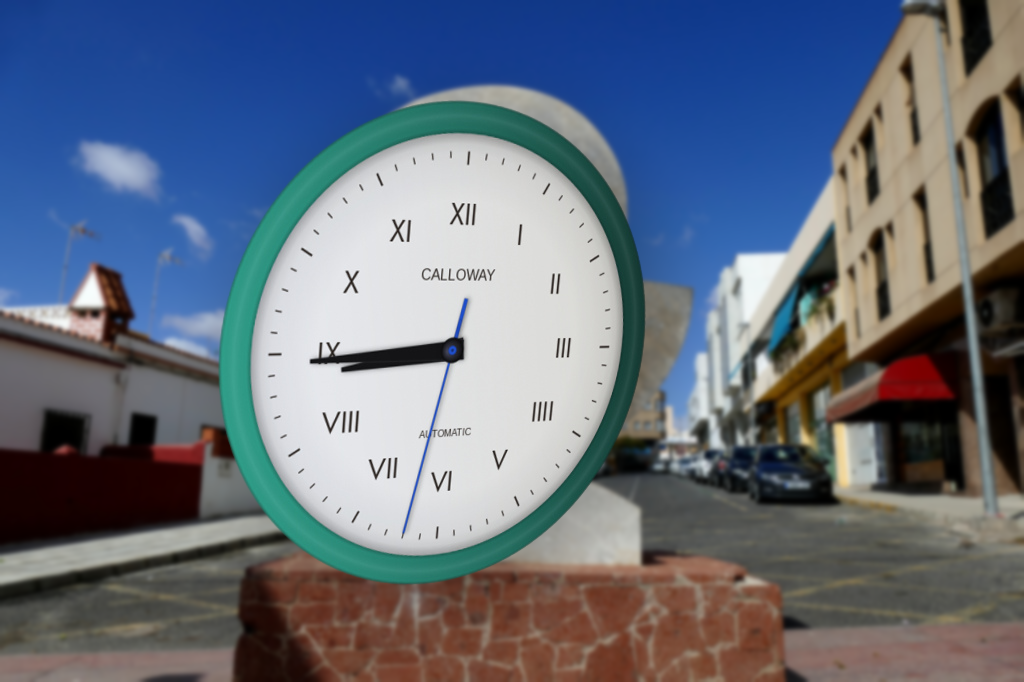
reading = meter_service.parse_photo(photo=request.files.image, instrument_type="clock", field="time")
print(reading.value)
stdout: 8:44:32
